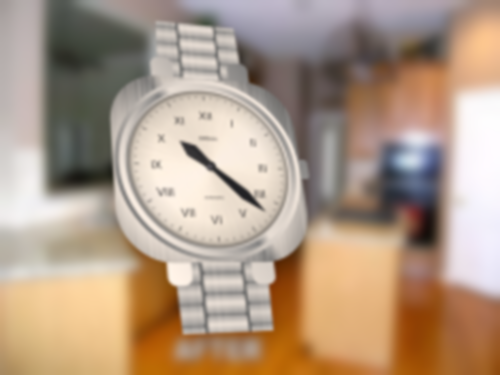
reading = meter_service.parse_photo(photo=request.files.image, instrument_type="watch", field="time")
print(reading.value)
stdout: 10:22
